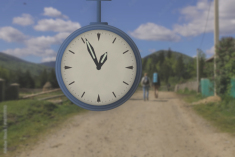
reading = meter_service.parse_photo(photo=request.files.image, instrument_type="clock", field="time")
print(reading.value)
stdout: 12:56
